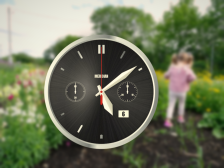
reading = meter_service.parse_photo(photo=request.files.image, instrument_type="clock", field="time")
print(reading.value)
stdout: 5:09
